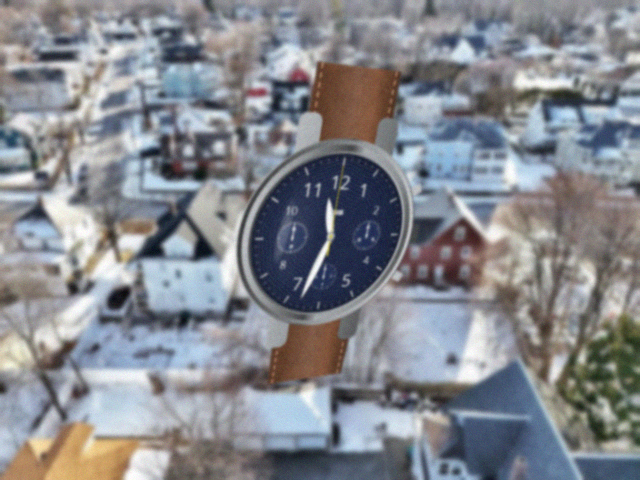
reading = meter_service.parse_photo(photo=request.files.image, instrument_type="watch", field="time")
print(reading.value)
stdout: 11:33
